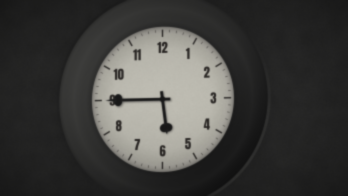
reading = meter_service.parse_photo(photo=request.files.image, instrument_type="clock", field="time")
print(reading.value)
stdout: 5:45
